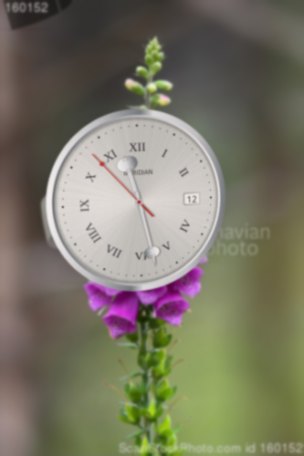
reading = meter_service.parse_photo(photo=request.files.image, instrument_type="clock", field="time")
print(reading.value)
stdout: 11:27:53
